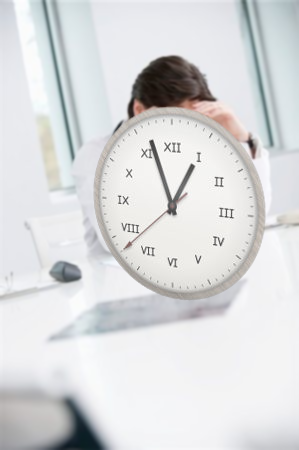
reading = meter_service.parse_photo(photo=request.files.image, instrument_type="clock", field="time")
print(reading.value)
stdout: 12:56:38
